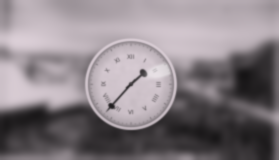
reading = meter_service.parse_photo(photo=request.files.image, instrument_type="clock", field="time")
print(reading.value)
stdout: 1:37
